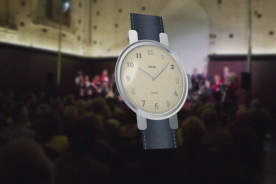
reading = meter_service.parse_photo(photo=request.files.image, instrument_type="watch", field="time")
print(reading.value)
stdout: 10:08
